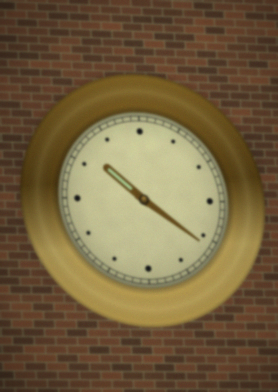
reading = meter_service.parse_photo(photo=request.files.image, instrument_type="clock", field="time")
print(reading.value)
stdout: 10:21
